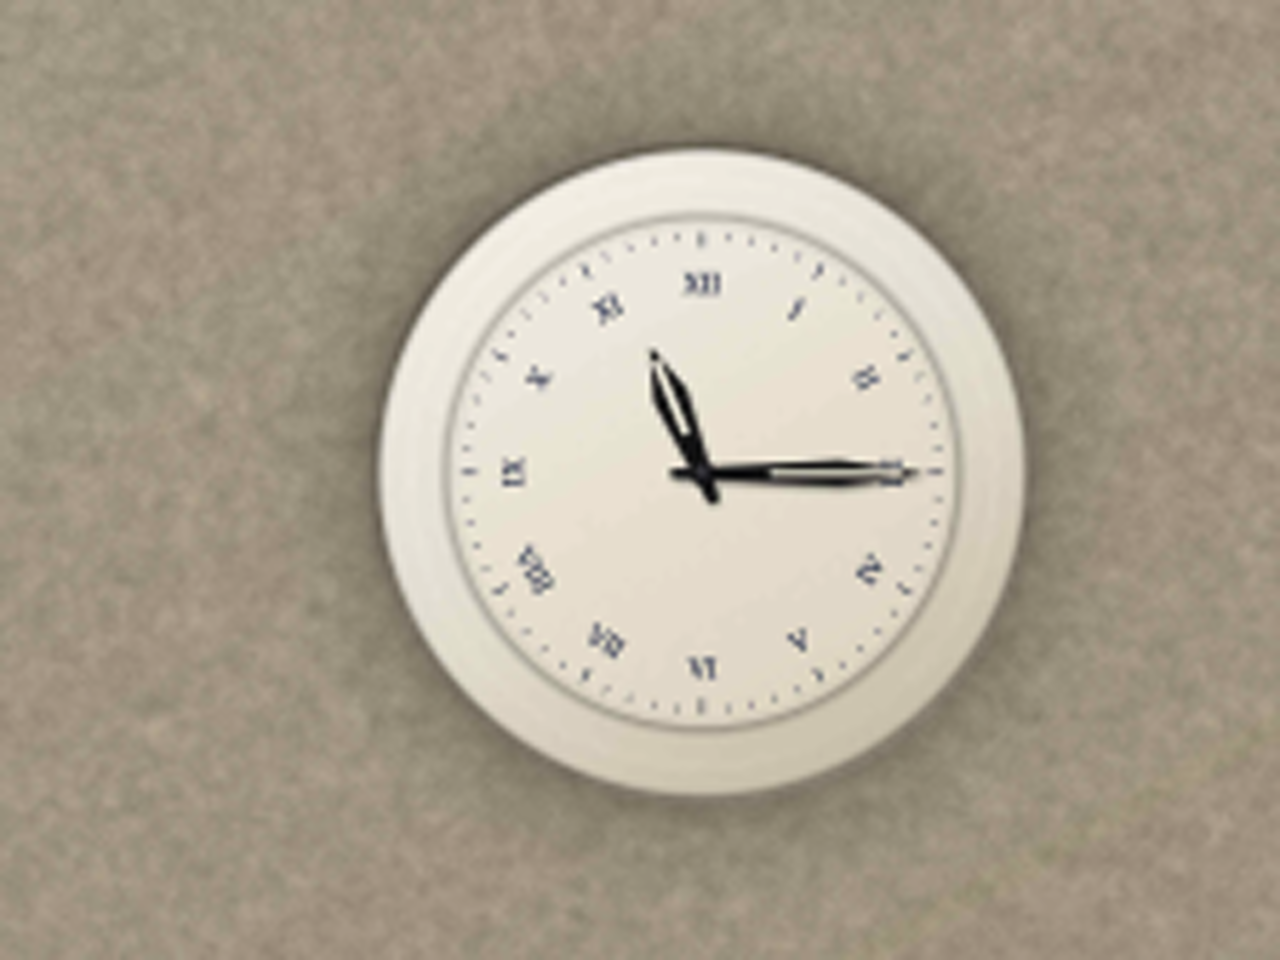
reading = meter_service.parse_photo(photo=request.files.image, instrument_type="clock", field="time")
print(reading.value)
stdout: 11:15
